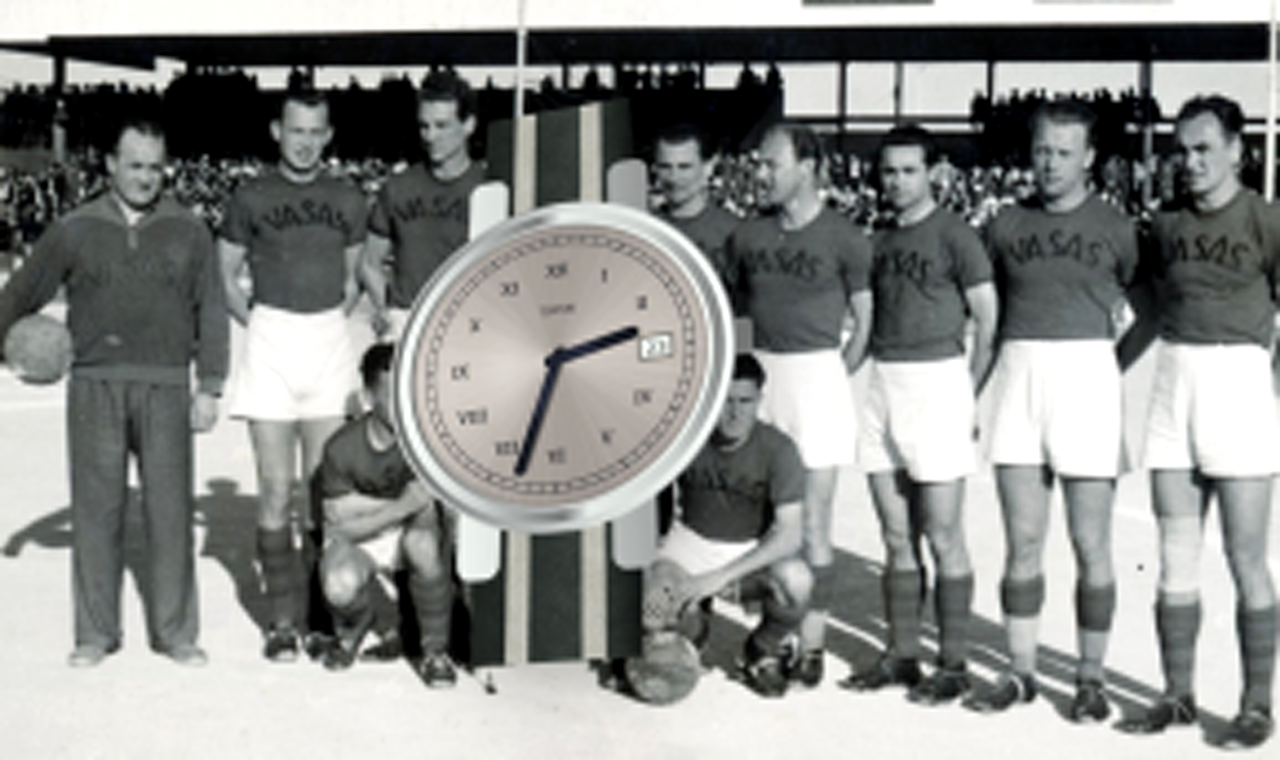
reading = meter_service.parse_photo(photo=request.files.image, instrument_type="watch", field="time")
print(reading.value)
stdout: 2:33
